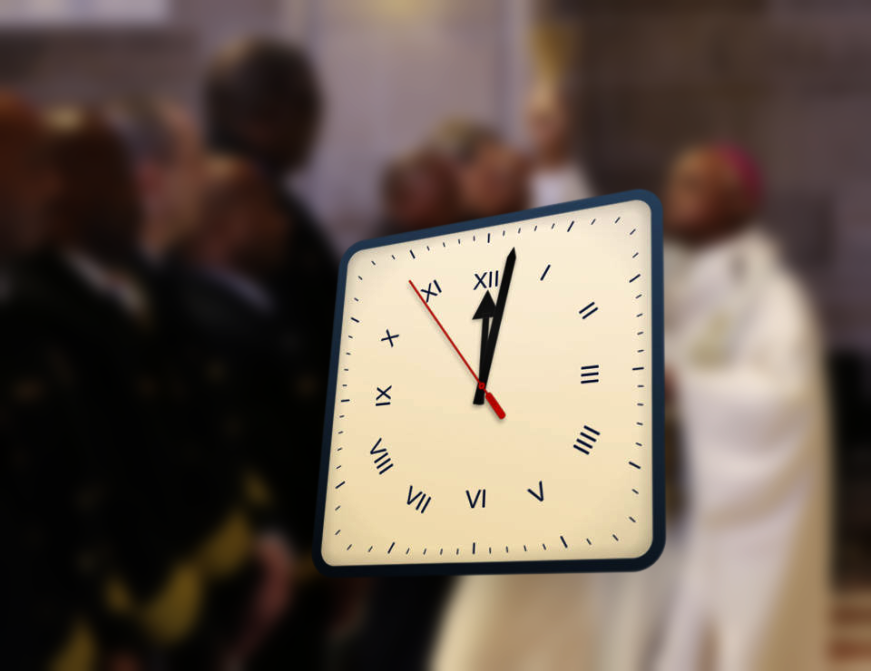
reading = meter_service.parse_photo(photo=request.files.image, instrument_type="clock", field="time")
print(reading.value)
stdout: 12:01:54
